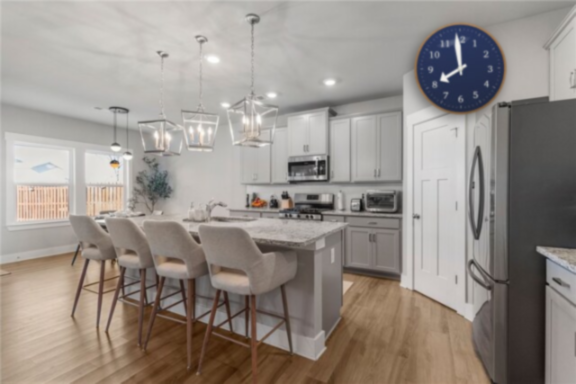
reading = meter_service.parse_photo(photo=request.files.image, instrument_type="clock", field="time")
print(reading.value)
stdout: 7:59
